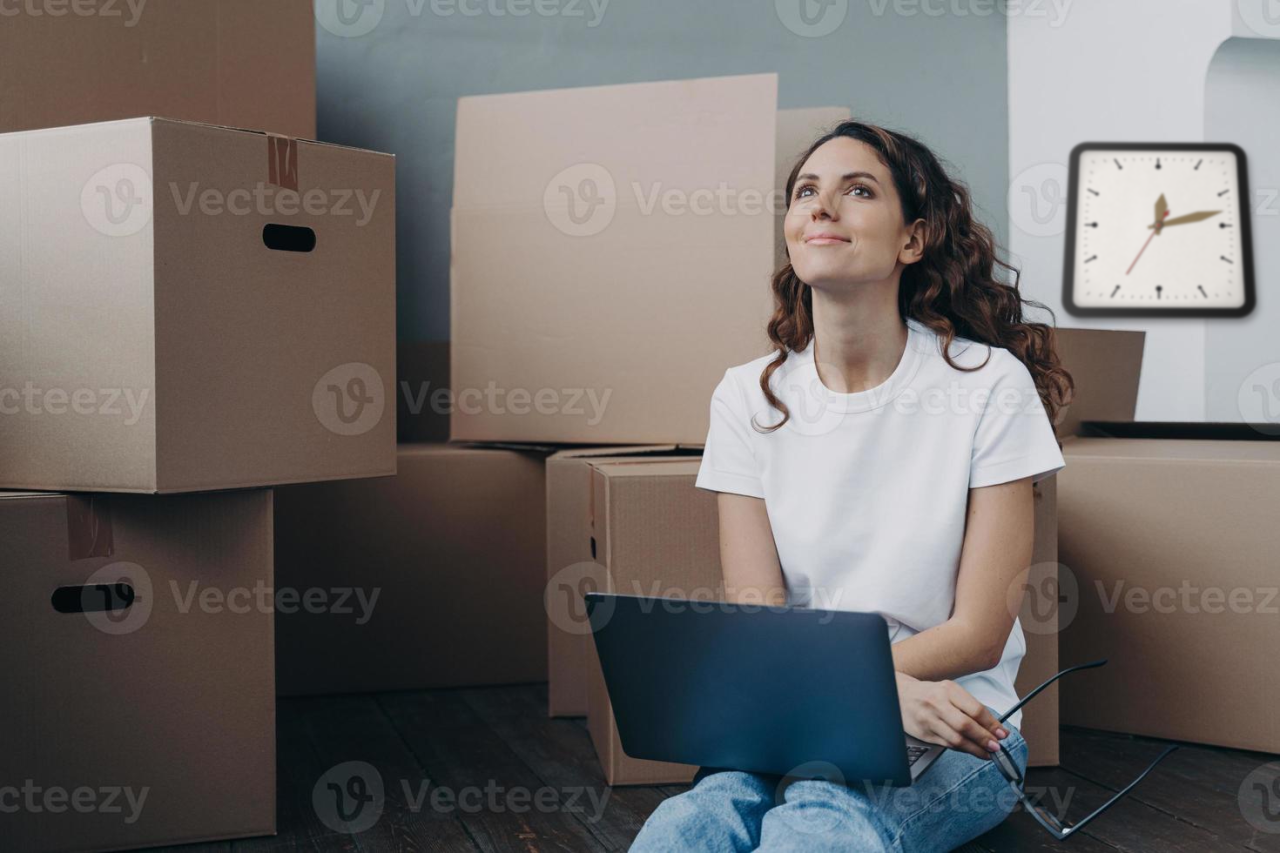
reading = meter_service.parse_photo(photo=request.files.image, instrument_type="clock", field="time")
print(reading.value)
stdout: 12:12:35
